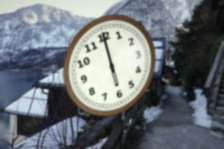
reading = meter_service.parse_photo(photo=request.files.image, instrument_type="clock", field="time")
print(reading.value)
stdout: 6:00
